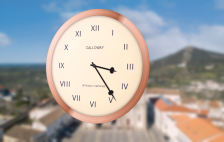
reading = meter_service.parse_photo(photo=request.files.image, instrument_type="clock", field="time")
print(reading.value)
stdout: 3:24
